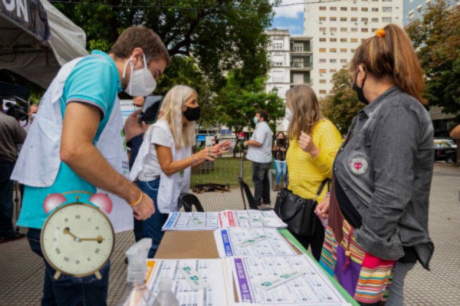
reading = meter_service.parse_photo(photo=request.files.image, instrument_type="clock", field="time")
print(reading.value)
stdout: 10:15
